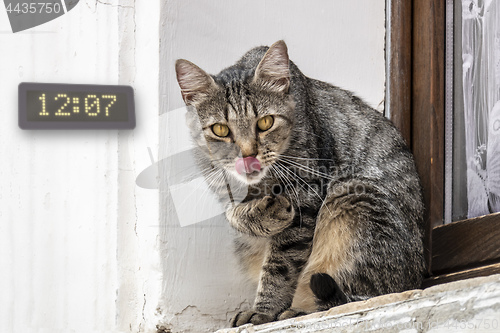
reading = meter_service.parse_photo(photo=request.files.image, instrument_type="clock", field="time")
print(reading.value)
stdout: 12:07
